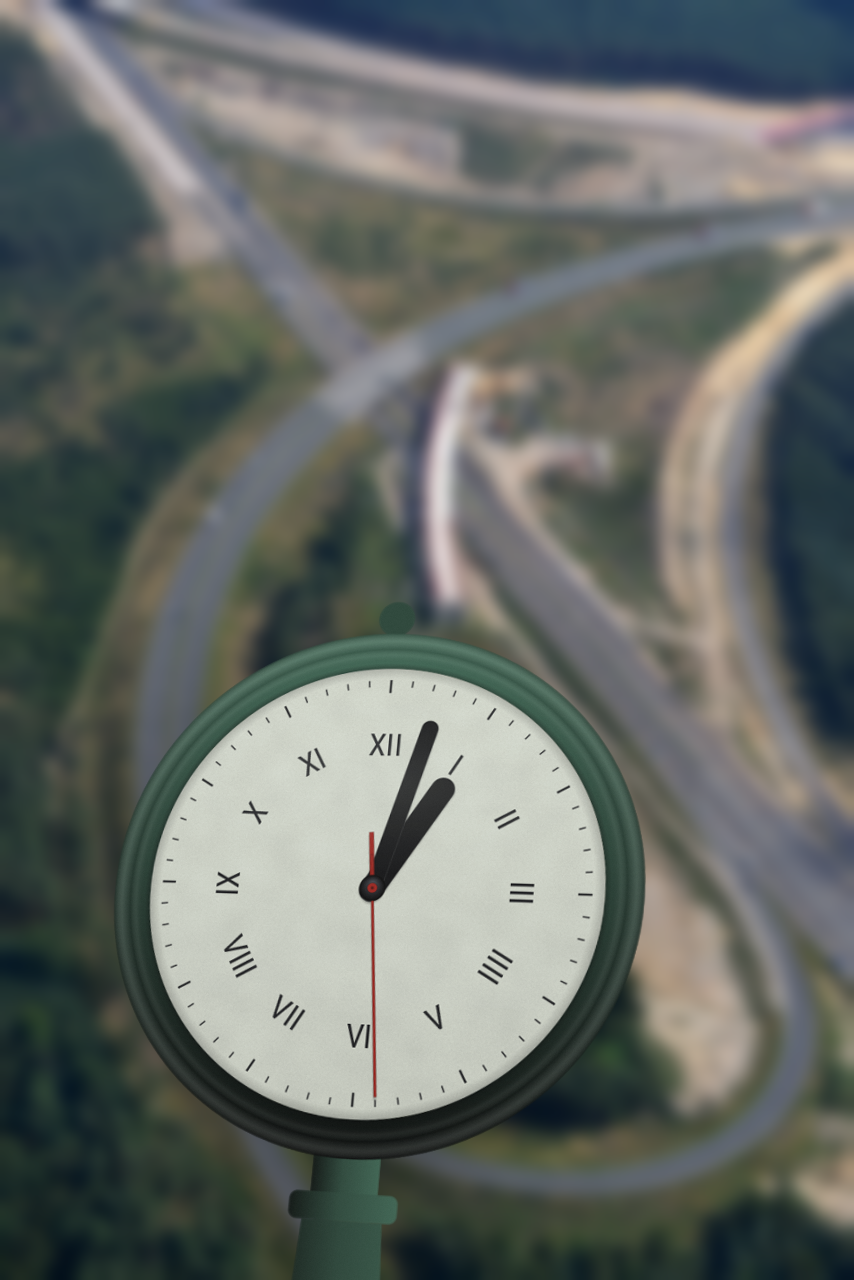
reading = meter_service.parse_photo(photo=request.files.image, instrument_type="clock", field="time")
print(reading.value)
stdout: 1:02:29
